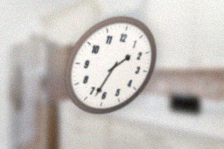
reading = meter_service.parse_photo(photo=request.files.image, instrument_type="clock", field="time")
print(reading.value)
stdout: 1:33
